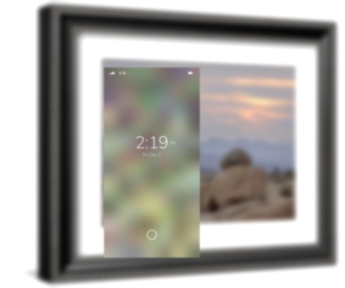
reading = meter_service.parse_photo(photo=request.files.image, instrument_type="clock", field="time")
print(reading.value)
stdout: 2:19
